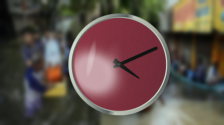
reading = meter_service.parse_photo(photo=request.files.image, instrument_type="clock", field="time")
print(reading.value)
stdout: 4:11
